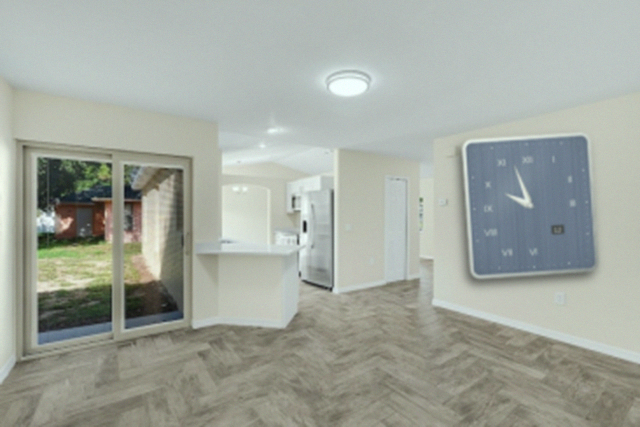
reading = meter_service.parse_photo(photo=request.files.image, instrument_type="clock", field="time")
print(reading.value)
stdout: 9:57
